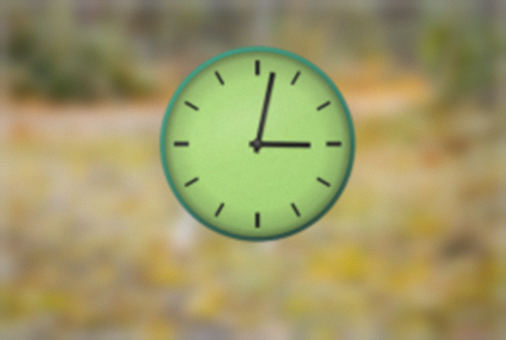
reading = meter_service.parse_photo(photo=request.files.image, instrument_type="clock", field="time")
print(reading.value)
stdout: 3:02
